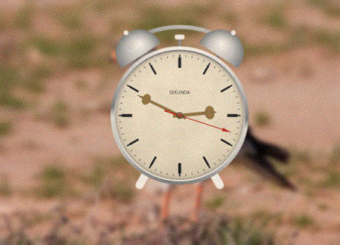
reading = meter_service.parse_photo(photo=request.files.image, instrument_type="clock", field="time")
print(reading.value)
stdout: 2:49:18
